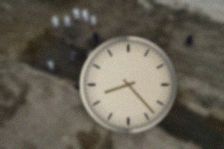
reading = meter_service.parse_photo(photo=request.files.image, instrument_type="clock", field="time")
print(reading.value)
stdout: 8:23
